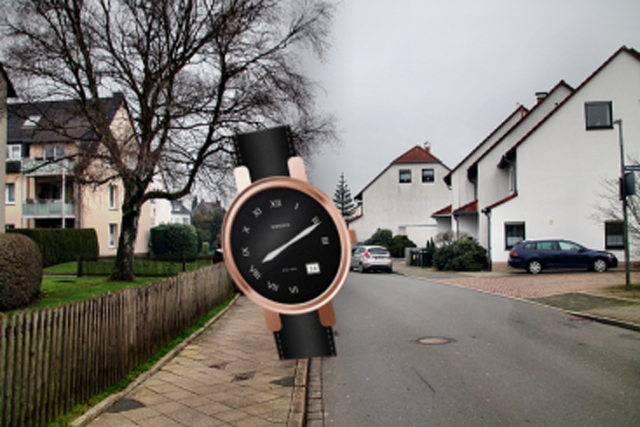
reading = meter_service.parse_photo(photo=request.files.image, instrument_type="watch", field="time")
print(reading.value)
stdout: 8:11
